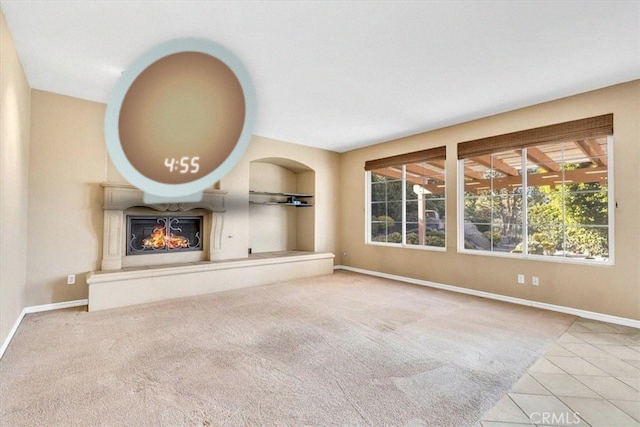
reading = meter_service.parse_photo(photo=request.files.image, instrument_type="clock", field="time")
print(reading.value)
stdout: 4:55
